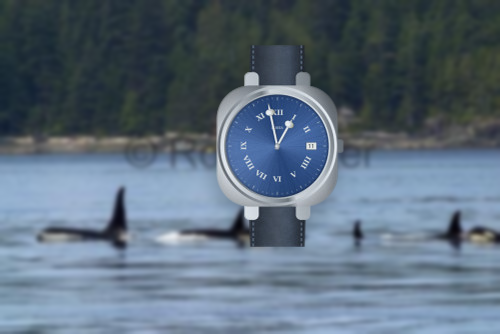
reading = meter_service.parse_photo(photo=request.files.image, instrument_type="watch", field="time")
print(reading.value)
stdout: 12:58
